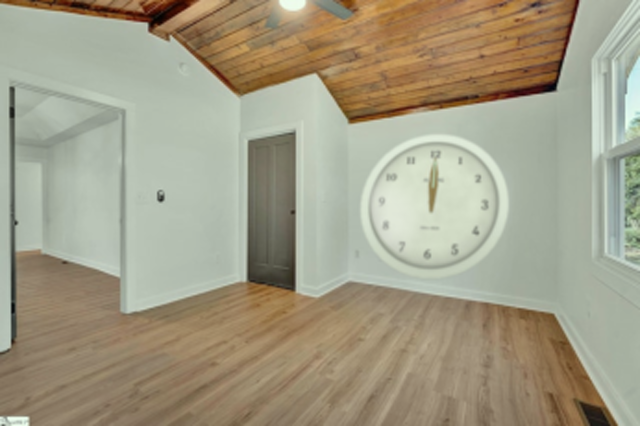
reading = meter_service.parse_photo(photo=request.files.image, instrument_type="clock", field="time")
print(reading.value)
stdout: 12:00
